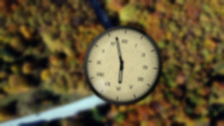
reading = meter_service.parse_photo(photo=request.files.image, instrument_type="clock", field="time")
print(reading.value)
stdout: 5:57
